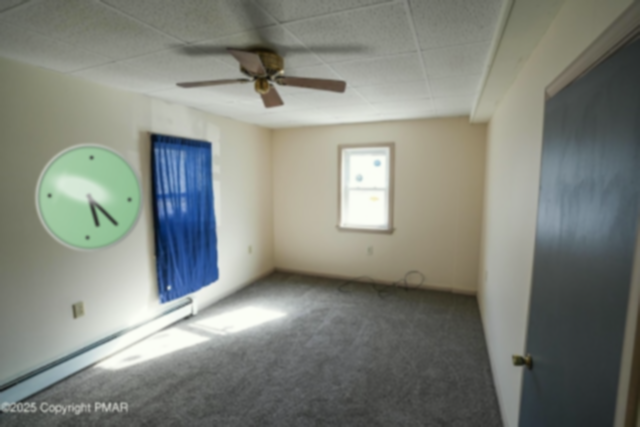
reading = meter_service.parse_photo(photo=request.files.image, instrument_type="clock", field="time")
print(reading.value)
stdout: 5:22
